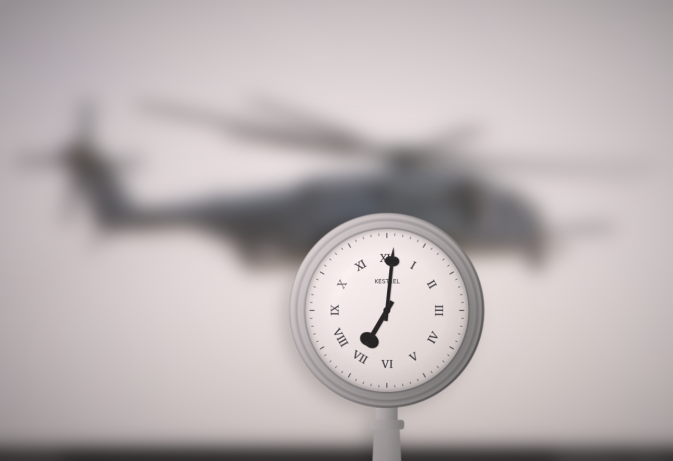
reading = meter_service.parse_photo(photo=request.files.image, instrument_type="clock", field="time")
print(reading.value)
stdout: 7:01
